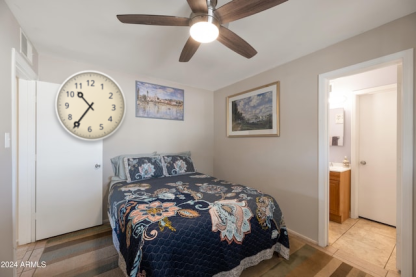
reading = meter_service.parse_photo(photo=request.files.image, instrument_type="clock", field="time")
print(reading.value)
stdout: 10:36
